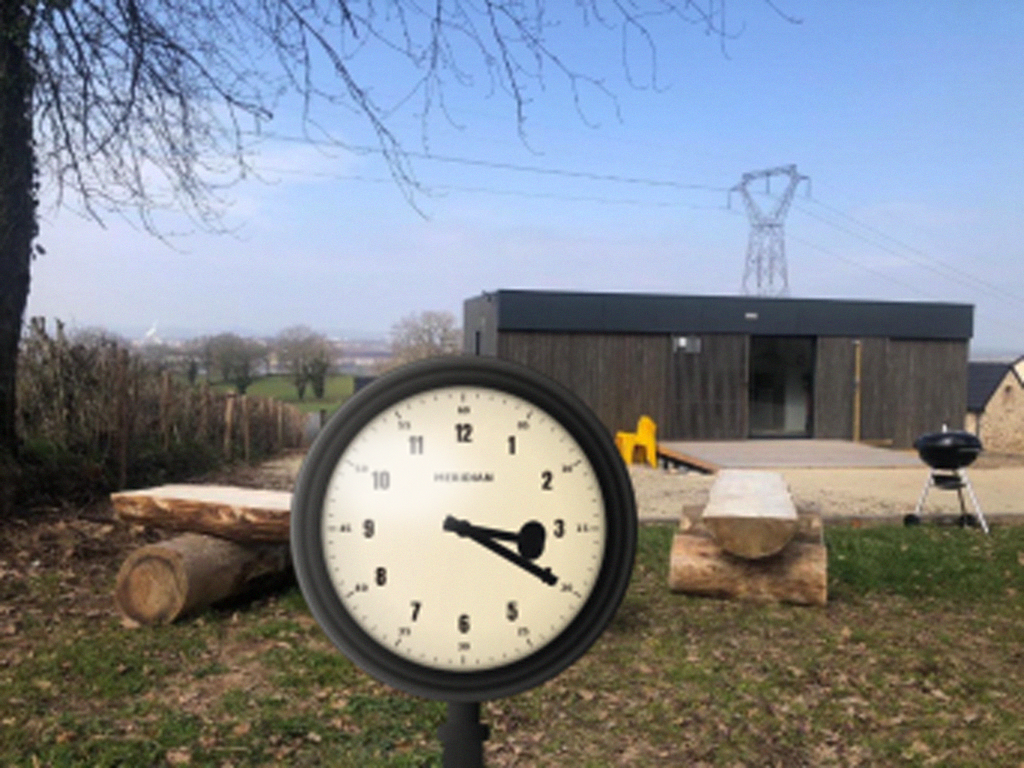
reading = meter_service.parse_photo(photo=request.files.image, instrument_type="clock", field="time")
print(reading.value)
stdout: 3:20
